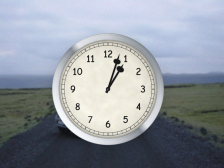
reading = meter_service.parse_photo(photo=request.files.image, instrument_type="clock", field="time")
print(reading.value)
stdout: 1:03
